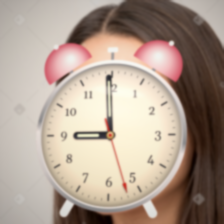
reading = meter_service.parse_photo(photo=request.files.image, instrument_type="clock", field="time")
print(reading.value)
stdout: 8:59:27
